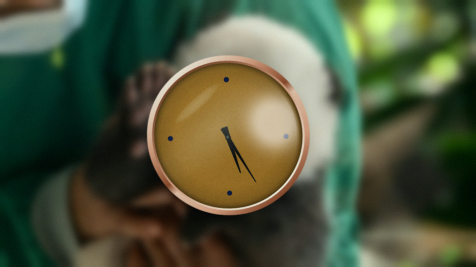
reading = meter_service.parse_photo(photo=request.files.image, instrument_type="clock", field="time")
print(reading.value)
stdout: 5:25
